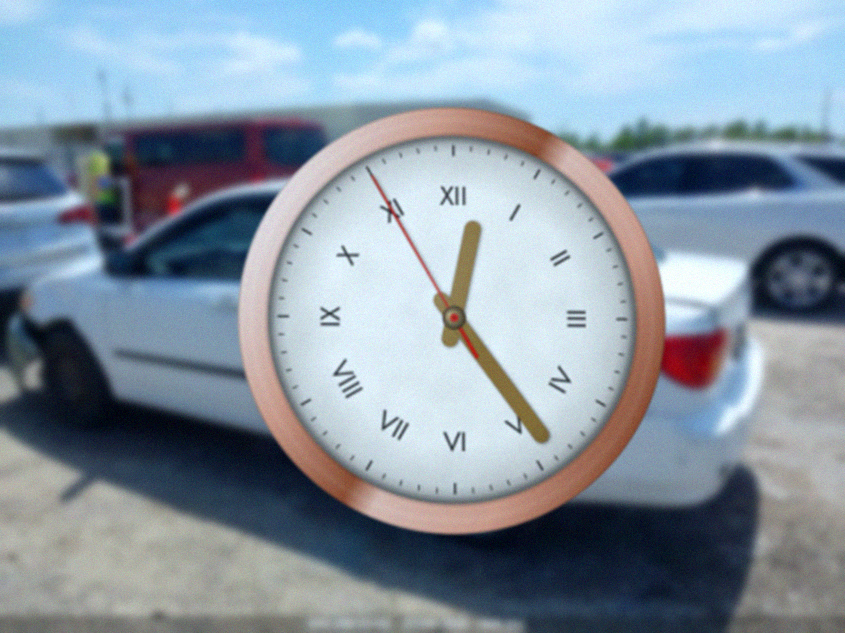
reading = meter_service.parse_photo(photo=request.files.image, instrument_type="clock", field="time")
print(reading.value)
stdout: 12:23:55
